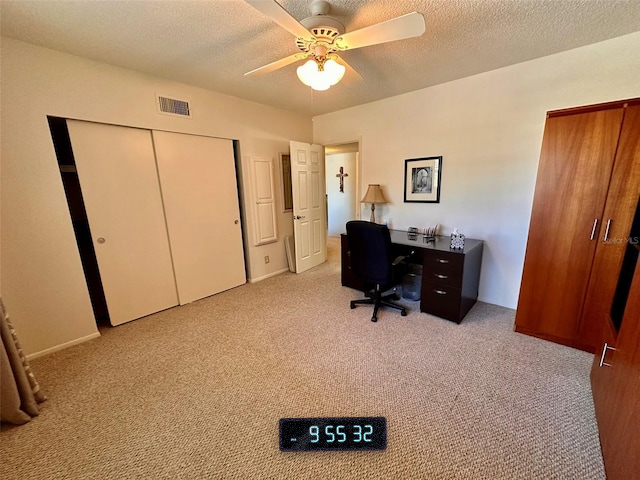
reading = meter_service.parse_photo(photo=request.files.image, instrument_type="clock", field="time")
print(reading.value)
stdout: 9:55:32
